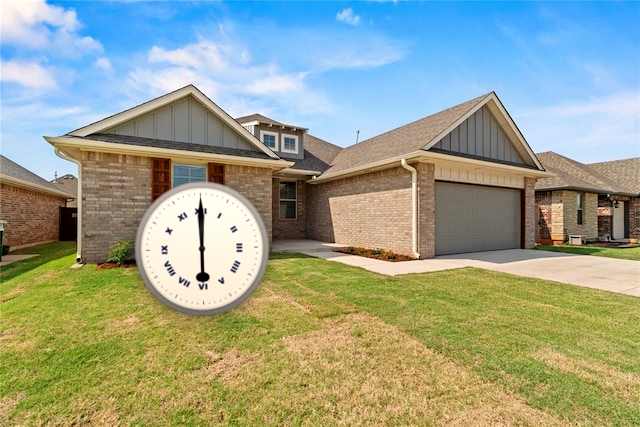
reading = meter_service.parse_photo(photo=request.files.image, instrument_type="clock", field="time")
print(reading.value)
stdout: 6:00
